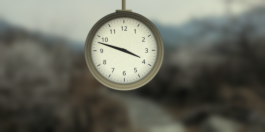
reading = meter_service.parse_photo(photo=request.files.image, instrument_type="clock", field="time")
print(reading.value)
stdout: 3:48
